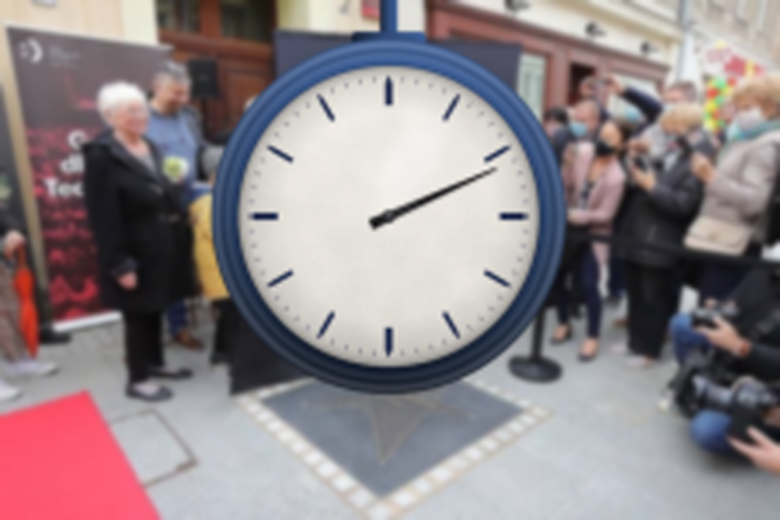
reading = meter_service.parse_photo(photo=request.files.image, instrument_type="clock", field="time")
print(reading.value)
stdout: 2:11
